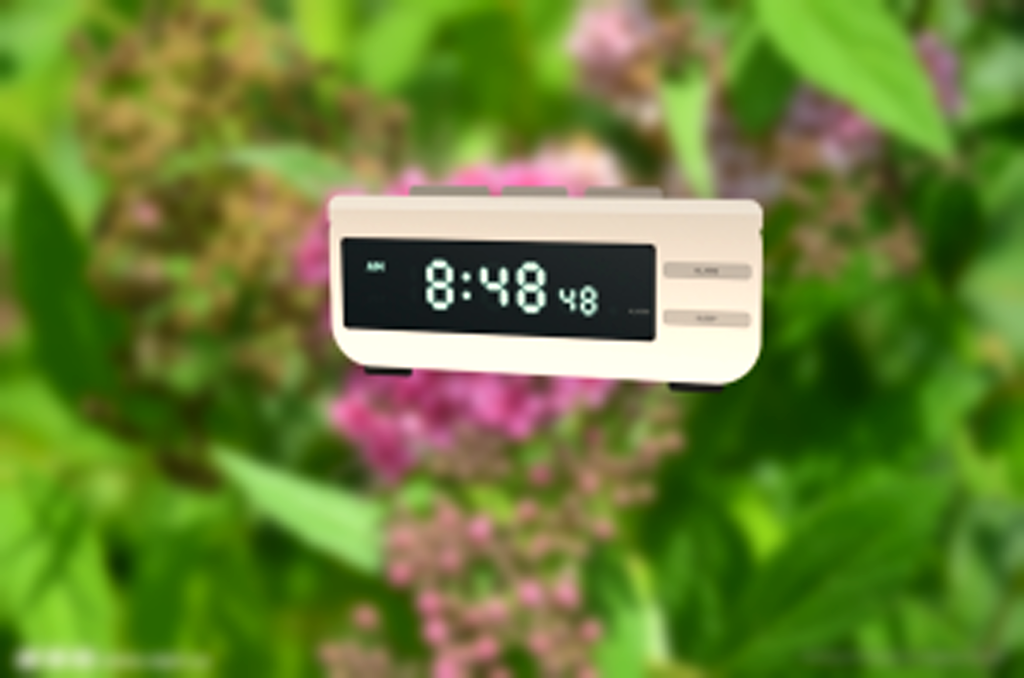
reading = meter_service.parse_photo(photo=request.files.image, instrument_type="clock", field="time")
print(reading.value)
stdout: 8:48:48
